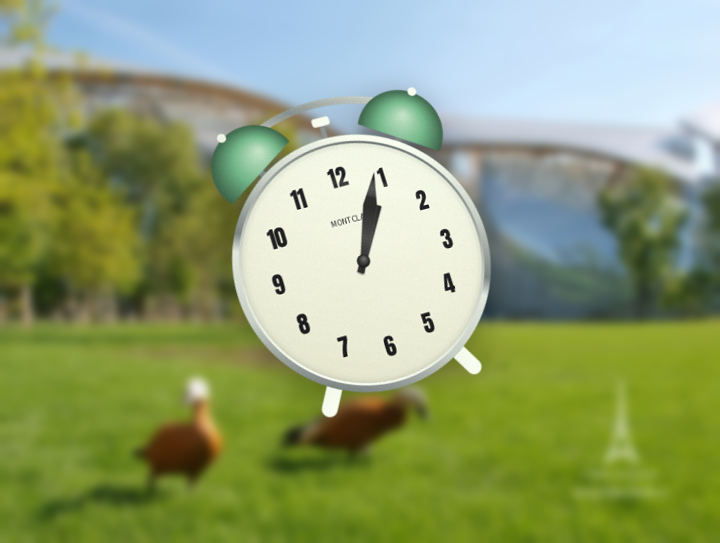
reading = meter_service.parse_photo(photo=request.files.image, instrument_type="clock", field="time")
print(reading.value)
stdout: 1:04
